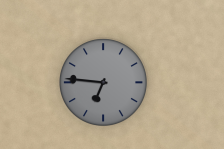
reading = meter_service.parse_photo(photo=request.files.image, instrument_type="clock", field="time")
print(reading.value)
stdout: 6:46
